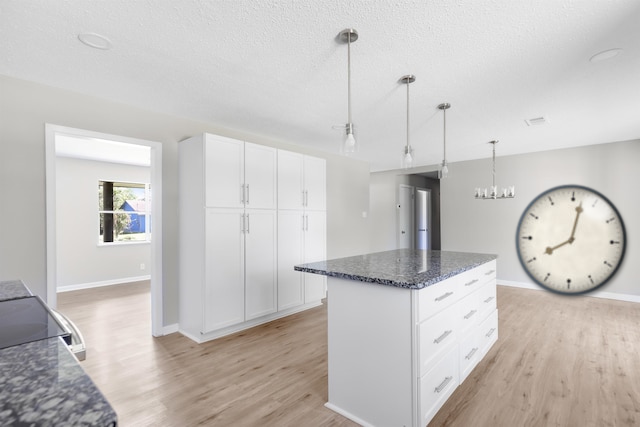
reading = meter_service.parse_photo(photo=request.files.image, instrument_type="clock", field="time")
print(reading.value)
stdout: 8:02
